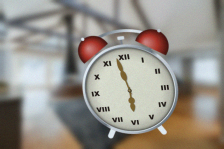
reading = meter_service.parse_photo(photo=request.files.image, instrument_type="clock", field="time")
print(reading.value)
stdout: 5:58
